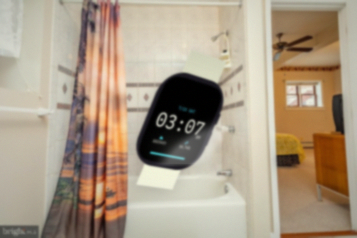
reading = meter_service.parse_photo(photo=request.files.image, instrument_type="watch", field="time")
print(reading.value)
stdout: 3:07
